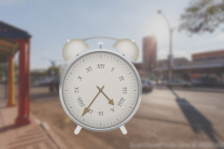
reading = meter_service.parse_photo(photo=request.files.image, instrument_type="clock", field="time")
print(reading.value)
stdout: 4:36
